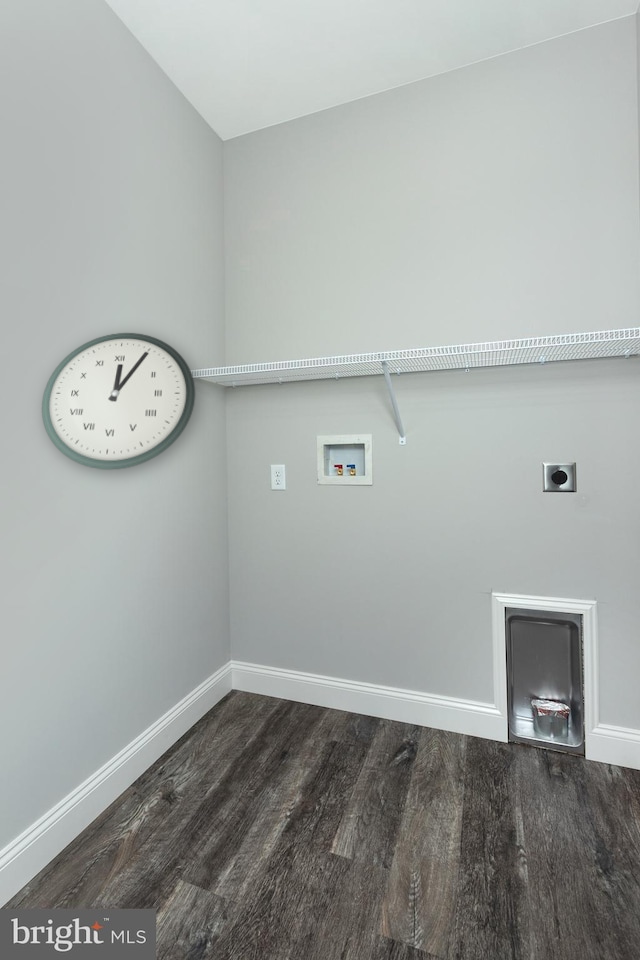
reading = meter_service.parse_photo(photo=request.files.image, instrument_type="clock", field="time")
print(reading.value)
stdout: 12:05
